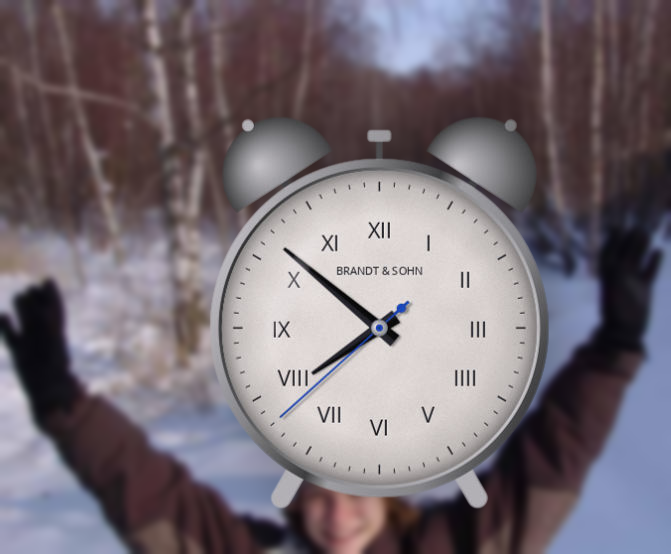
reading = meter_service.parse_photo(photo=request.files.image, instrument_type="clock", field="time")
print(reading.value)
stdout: 7:51:38
